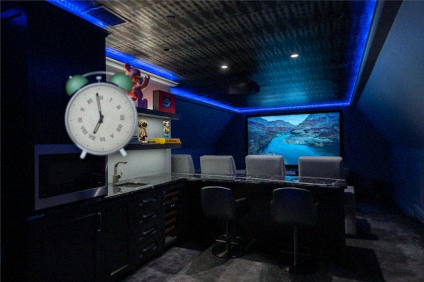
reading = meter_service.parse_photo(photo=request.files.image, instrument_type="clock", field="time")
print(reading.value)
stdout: 6:59
